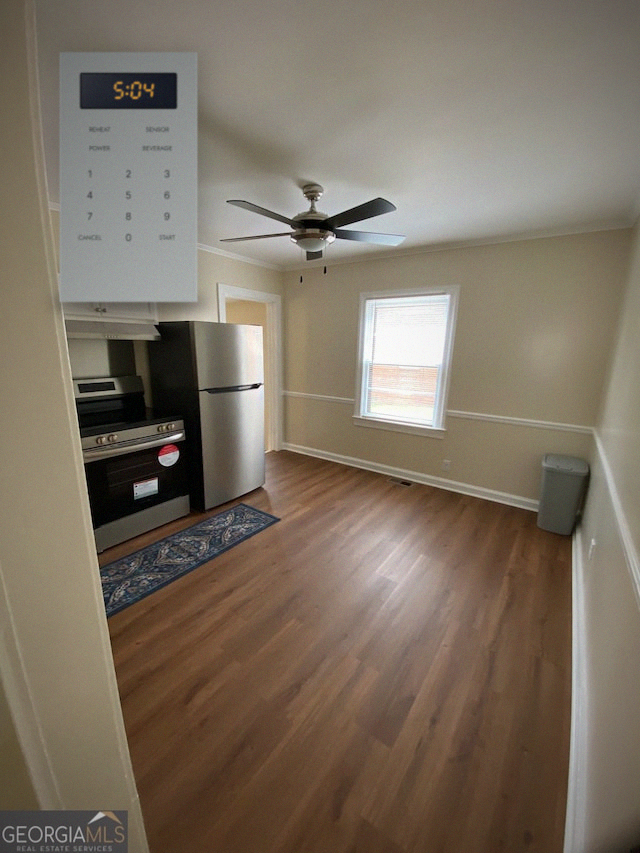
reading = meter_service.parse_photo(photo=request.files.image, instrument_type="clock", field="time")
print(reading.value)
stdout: 5:04
